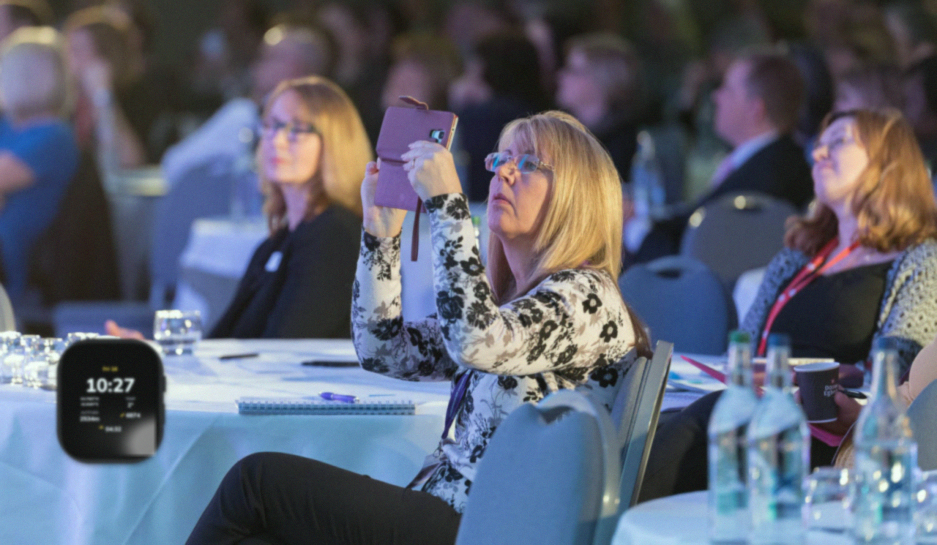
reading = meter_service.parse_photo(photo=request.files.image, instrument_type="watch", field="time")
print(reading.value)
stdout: 10:27
